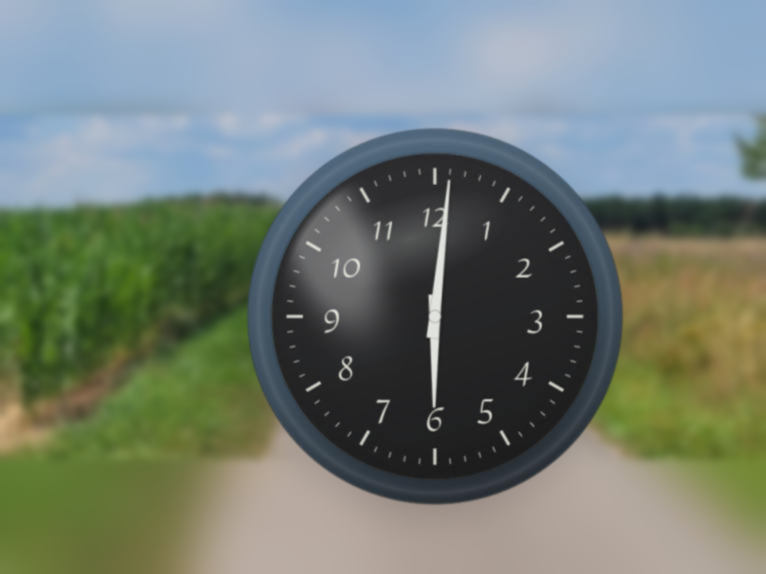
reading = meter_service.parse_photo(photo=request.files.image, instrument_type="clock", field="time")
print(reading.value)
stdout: 6:01
